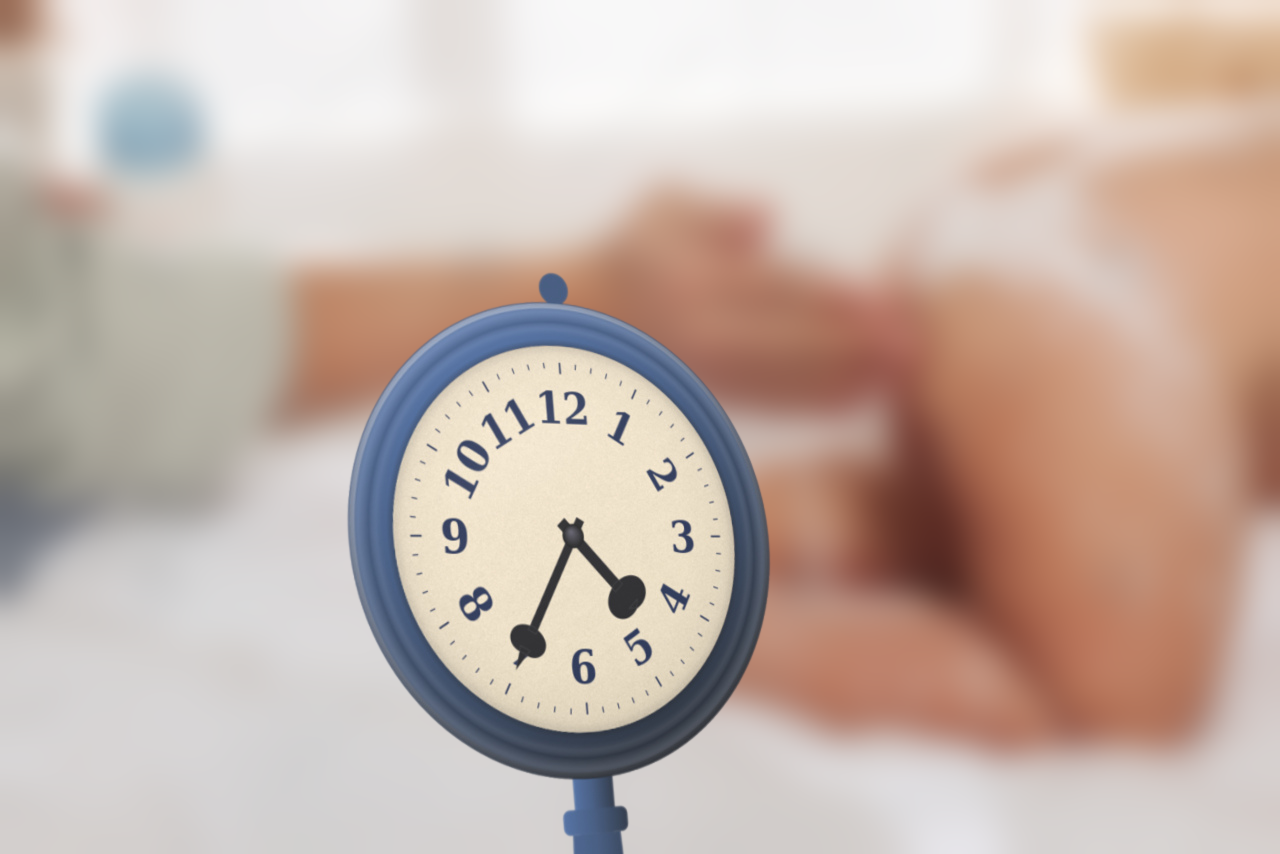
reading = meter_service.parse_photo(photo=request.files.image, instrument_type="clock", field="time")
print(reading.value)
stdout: 4:35
